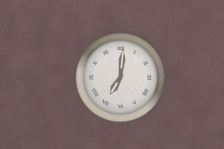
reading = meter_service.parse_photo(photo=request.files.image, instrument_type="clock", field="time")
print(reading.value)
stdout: 7:01
